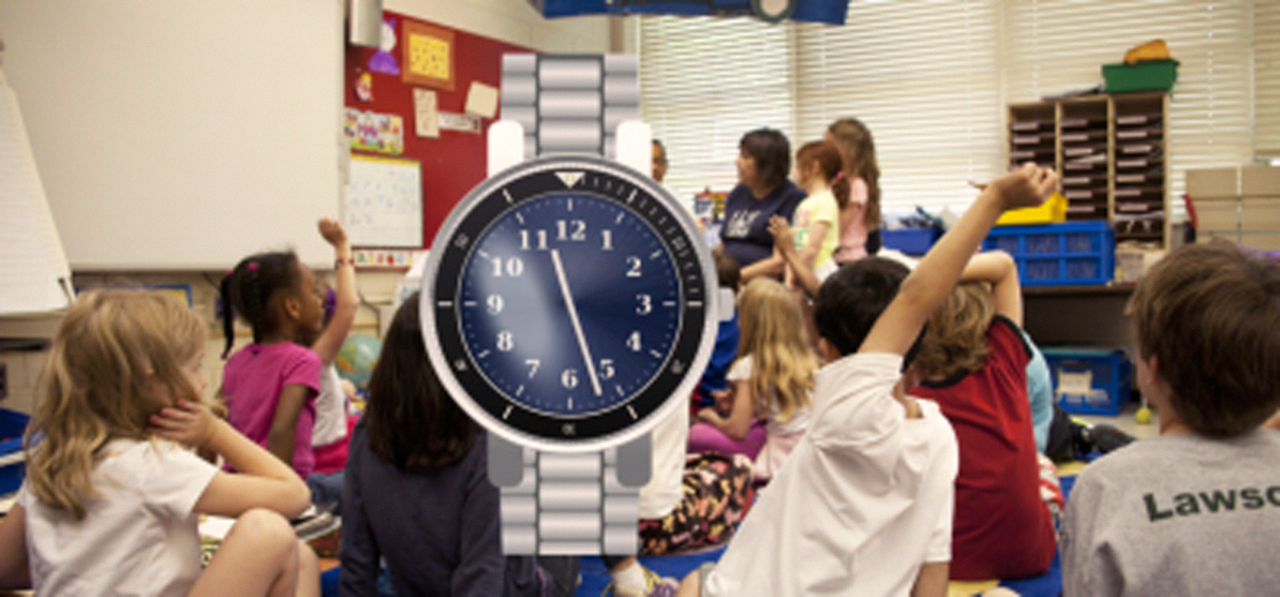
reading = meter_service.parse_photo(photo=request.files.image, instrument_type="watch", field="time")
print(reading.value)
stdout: 11:27
